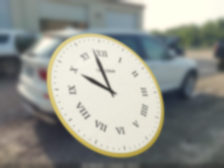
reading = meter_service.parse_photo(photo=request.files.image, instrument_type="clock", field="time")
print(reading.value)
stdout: 9:58
